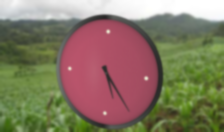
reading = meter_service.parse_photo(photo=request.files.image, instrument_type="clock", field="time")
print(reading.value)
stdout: 5:24
